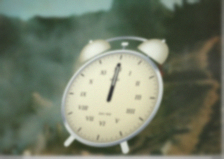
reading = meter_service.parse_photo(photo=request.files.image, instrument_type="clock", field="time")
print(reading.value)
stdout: 12:00
